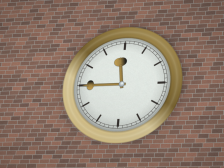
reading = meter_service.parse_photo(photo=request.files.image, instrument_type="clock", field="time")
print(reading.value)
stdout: 11:45
